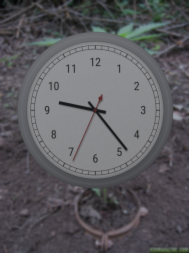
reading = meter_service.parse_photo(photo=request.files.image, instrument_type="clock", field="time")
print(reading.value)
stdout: 9:23:34
